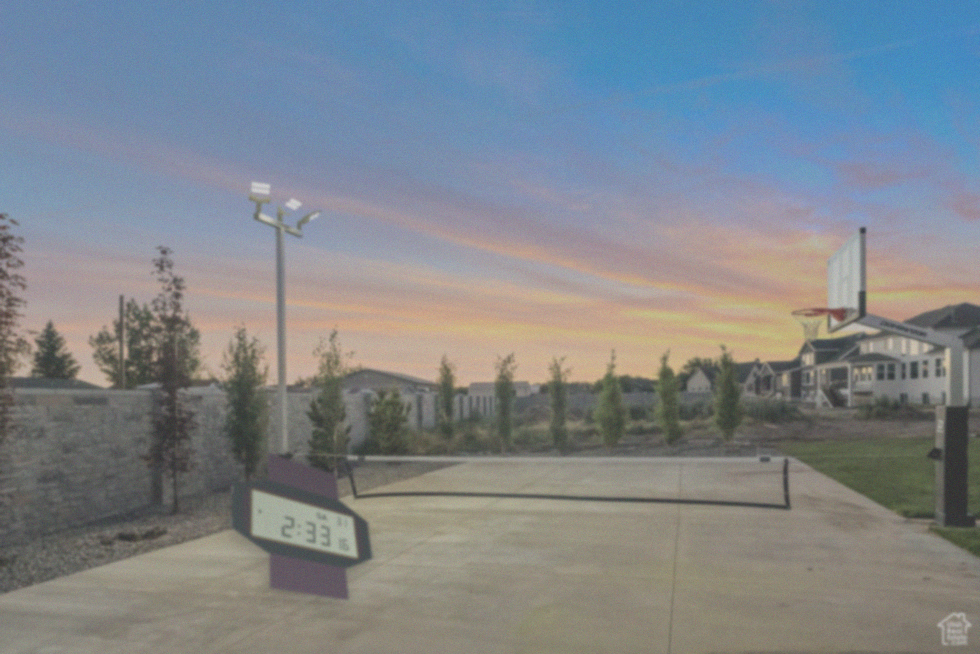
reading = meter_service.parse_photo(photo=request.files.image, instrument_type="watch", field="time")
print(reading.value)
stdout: 2:33
